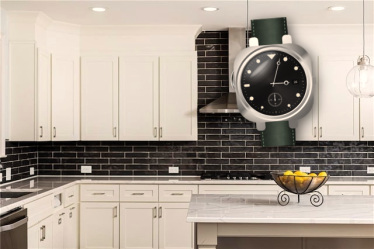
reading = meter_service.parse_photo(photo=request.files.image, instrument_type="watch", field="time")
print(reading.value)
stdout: 3:03
